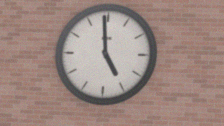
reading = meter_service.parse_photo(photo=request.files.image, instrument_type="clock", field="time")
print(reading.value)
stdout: 4:59
